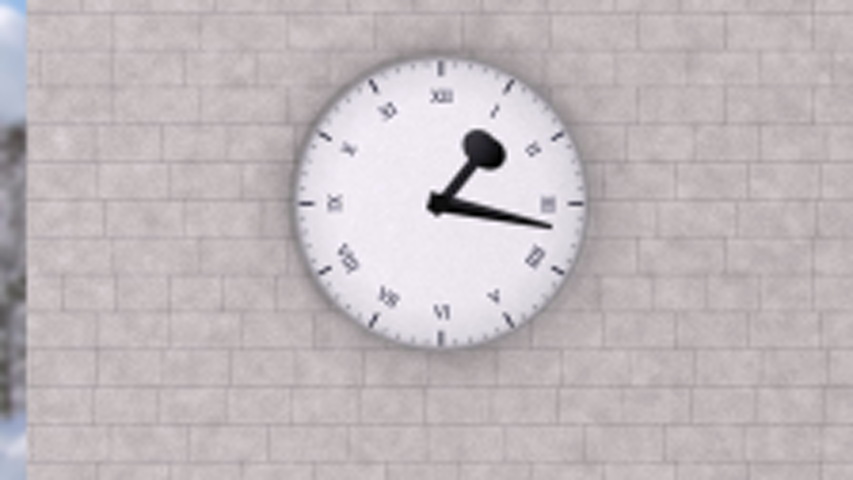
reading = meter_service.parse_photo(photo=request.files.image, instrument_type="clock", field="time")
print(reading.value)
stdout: 1:17
